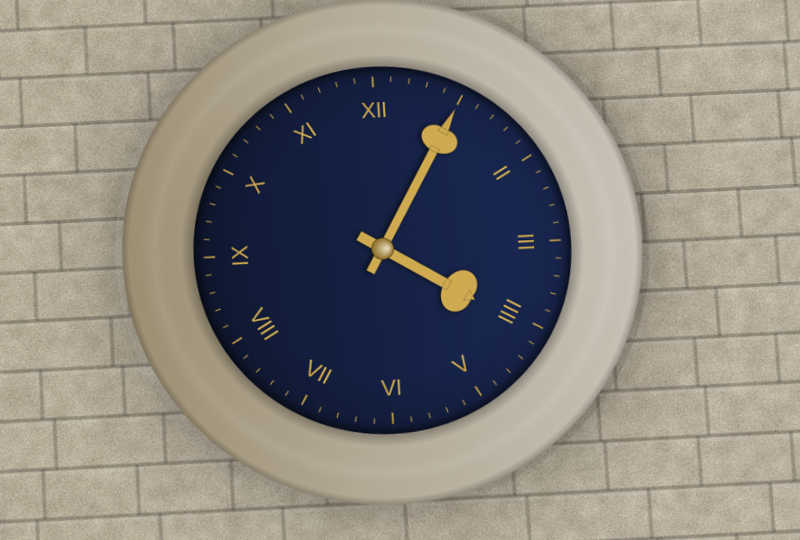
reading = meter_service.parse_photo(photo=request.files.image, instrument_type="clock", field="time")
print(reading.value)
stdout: 4:05
